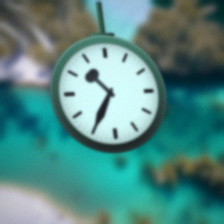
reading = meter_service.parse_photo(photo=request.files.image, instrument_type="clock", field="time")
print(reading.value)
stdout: 10:35
